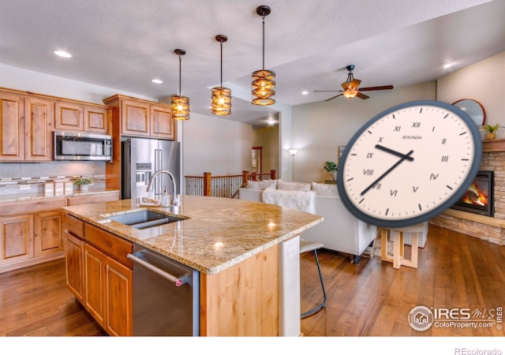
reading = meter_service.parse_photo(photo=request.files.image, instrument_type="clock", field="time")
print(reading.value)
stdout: 9:36
